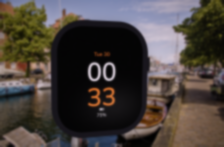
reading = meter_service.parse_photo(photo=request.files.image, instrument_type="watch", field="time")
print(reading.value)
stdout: 0:33
